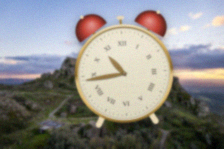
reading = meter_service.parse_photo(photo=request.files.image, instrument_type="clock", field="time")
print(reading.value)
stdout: 10:44
